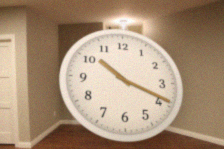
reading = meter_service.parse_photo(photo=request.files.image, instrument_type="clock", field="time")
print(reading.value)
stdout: 10:19
